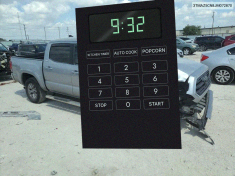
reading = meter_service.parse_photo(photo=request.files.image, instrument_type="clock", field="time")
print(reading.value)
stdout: 9:32
